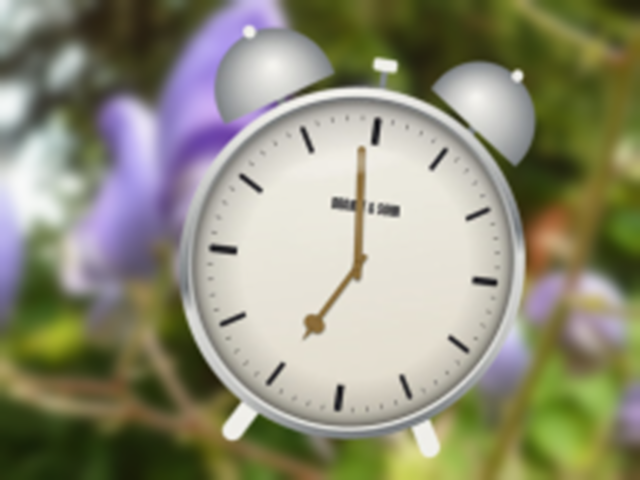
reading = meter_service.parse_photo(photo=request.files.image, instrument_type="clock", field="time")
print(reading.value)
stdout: 6:59
